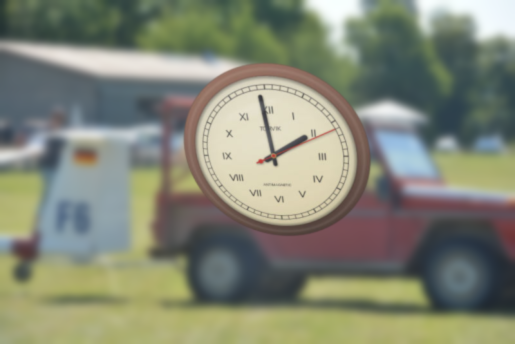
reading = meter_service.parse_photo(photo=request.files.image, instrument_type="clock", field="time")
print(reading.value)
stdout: 1:59:11
